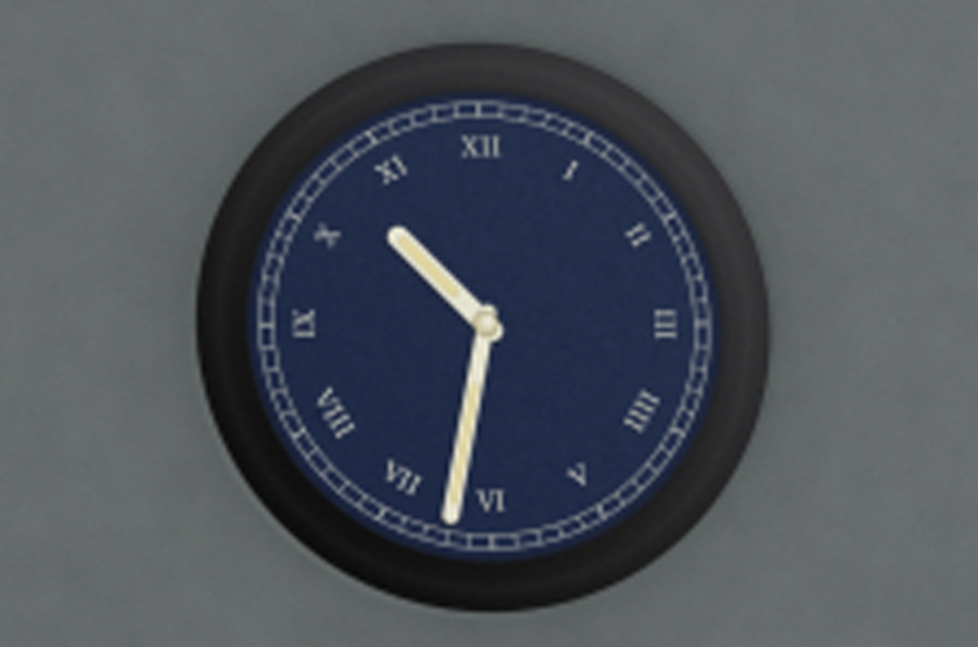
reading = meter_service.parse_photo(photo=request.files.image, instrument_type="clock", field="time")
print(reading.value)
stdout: 10:32
